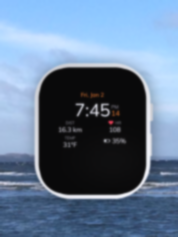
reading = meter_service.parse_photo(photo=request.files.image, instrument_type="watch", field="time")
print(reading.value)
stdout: 7:45
